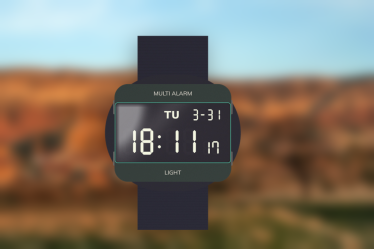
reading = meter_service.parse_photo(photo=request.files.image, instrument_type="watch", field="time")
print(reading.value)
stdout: 18:11:17
